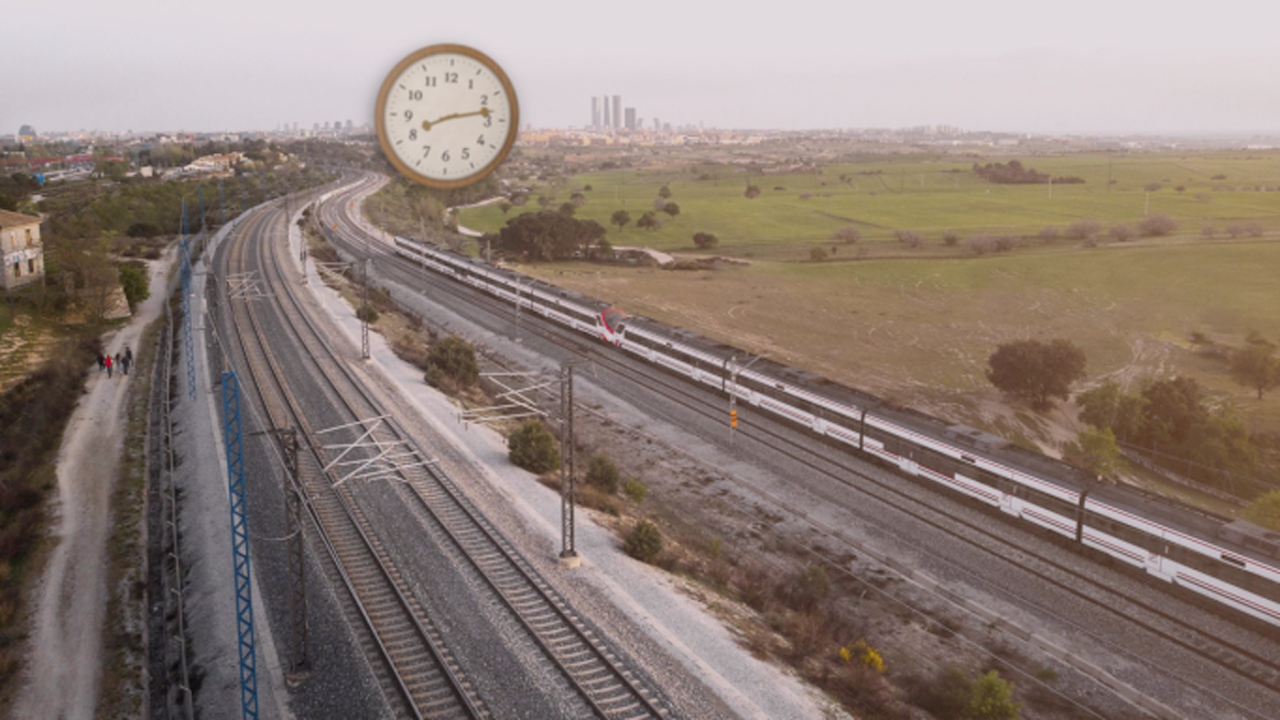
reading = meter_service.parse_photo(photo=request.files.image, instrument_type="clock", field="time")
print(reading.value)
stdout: 8:13
